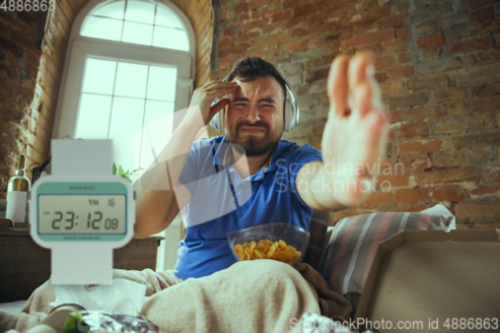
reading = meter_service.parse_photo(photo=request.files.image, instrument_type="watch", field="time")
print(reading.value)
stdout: 23:12:08
